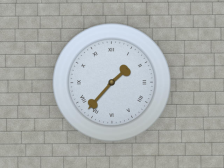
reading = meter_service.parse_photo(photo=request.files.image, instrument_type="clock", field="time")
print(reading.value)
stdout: 1:37
